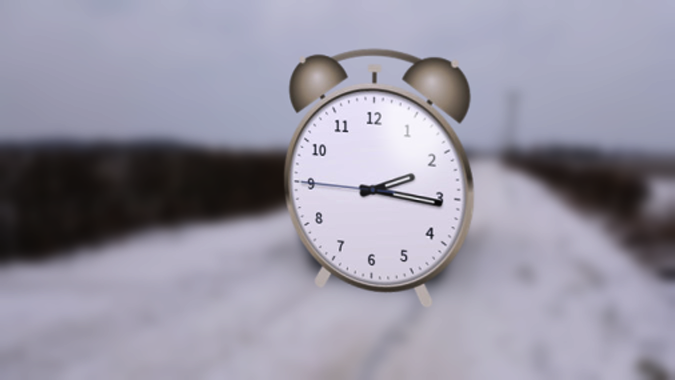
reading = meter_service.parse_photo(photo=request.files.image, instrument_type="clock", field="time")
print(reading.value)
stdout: 2:15:45
